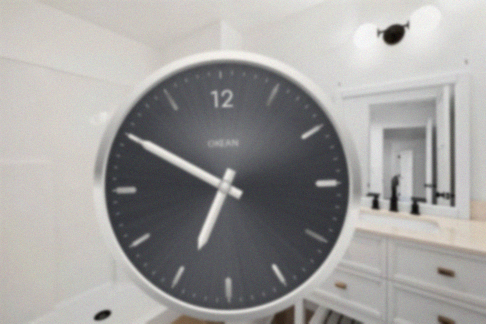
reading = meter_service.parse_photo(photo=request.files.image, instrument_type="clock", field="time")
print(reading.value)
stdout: 6:50
